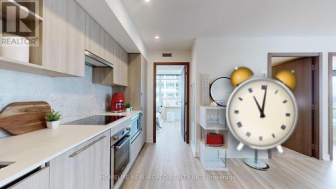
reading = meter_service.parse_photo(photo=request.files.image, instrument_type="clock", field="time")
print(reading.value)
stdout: 11:01
